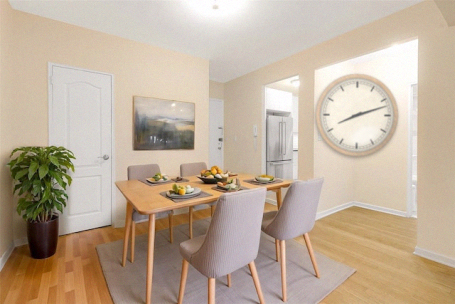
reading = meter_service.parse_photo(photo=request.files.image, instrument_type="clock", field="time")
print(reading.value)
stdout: 8:12
